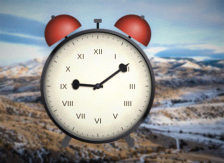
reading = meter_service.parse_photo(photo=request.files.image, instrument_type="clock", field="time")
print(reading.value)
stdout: 9:09
